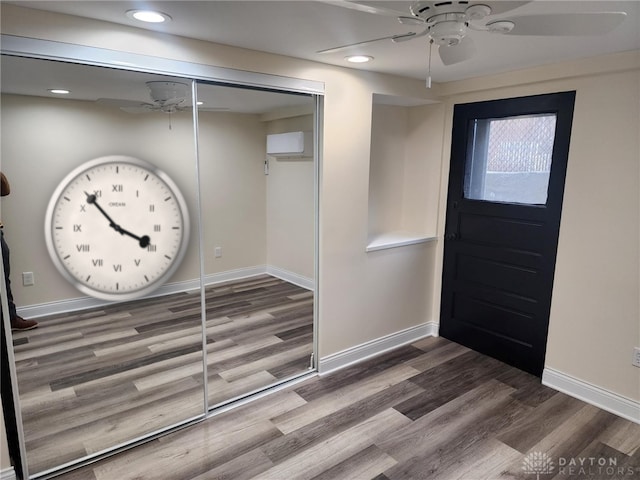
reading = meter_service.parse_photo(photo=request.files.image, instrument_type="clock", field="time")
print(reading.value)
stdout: 3:53
